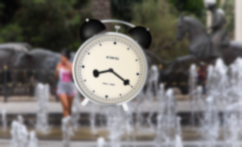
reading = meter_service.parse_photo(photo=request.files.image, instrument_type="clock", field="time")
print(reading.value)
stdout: 8:20
